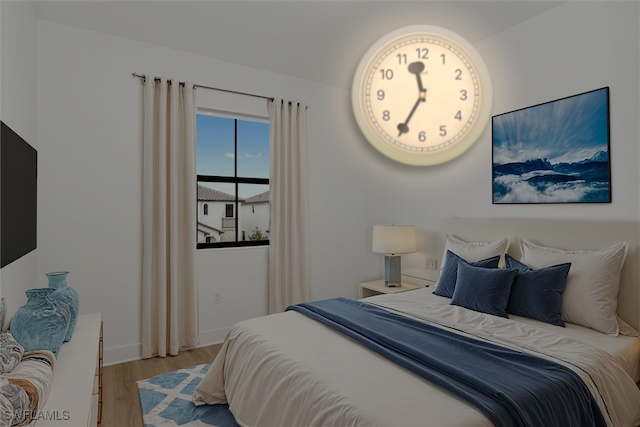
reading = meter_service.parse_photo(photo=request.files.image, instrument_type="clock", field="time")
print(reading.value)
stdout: 11:35
